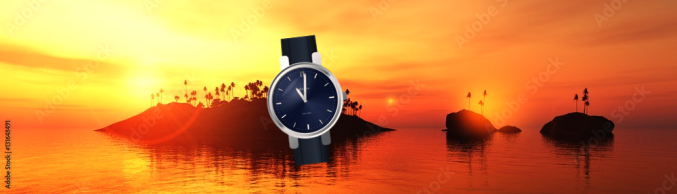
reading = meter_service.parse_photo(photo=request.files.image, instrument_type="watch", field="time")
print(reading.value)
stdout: 11:01
